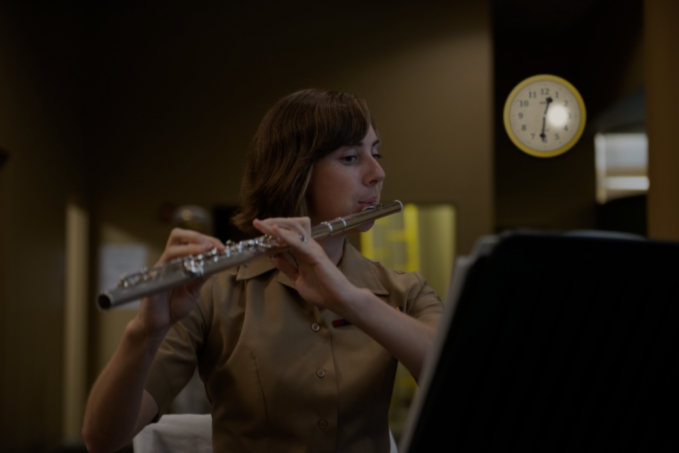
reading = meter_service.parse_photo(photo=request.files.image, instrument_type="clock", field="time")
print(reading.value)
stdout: 12:31
